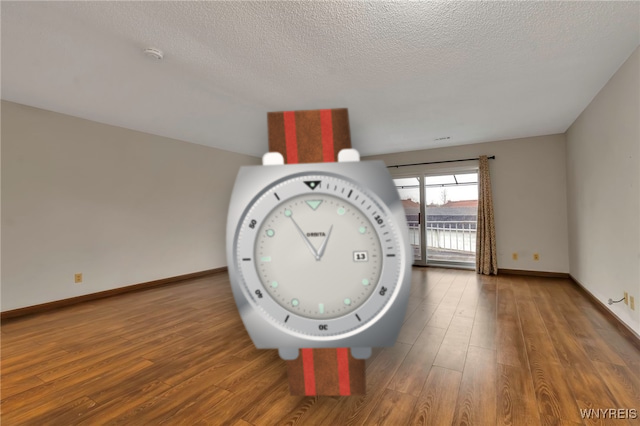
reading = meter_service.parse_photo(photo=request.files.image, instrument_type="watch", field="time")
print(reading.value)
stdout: 12:55
